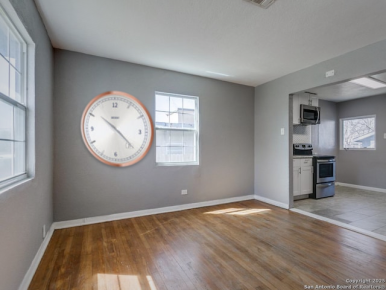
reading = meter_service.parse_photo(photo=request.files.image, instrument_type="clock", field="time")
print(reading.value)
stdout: 10:22
